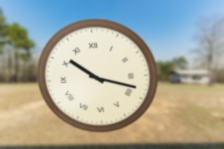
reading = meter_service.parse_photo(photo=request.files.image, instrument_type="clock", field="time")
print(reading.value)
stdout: 10:18
